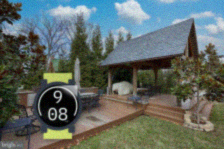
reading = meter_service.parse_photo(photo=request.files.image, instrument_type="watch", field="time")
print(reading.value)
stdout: 9:08
